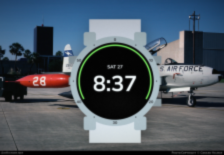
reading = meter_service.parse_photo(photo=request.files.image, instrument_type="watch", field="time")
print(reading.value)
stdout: 8:37
